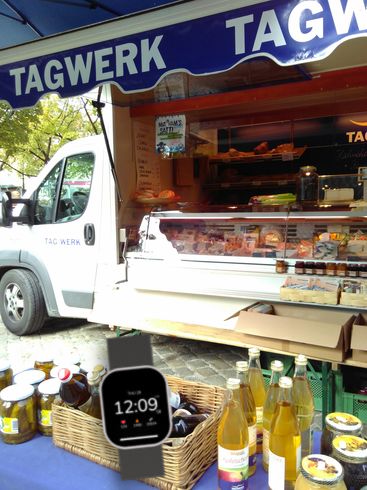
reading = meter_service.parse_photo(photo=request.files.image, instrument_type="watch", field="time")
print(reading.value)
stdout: 12:09
